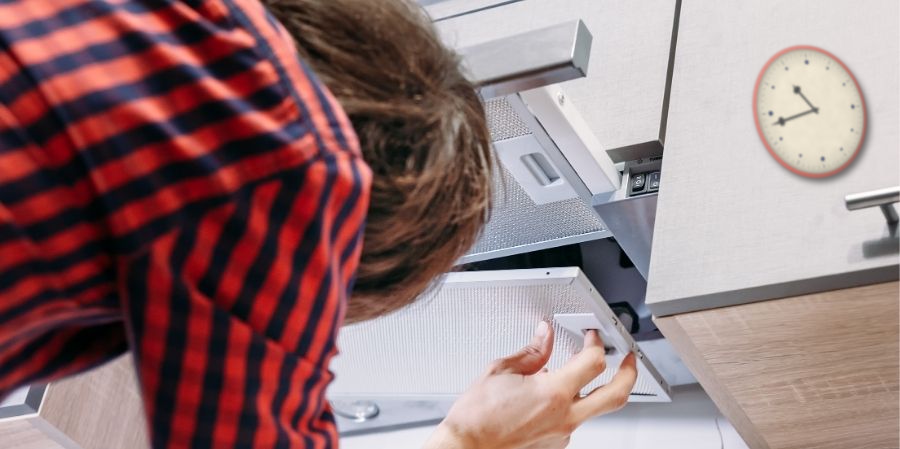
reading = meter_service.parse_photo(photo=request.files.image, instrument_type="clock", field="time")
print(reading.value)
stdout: 10:43
